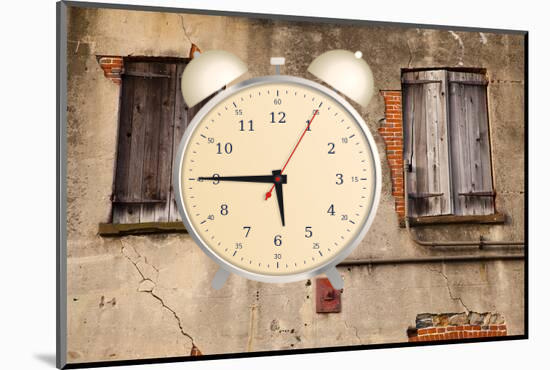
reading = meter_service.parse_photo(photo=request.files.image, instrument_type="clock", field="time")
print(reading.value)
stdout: 5:45:05
